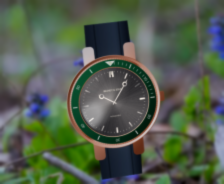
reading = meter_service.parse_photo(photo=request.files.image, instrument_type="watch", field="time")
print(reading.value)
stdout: 10:06
